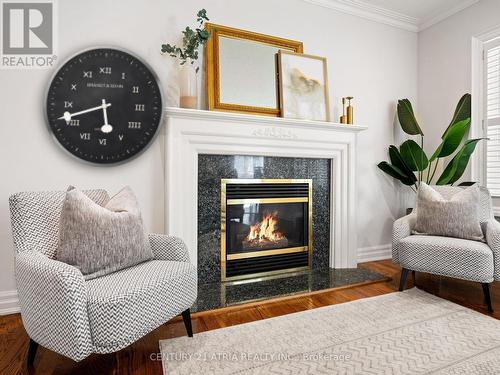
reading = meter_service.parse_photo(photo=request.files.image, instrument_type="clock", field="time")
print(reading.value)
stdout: 5:42
